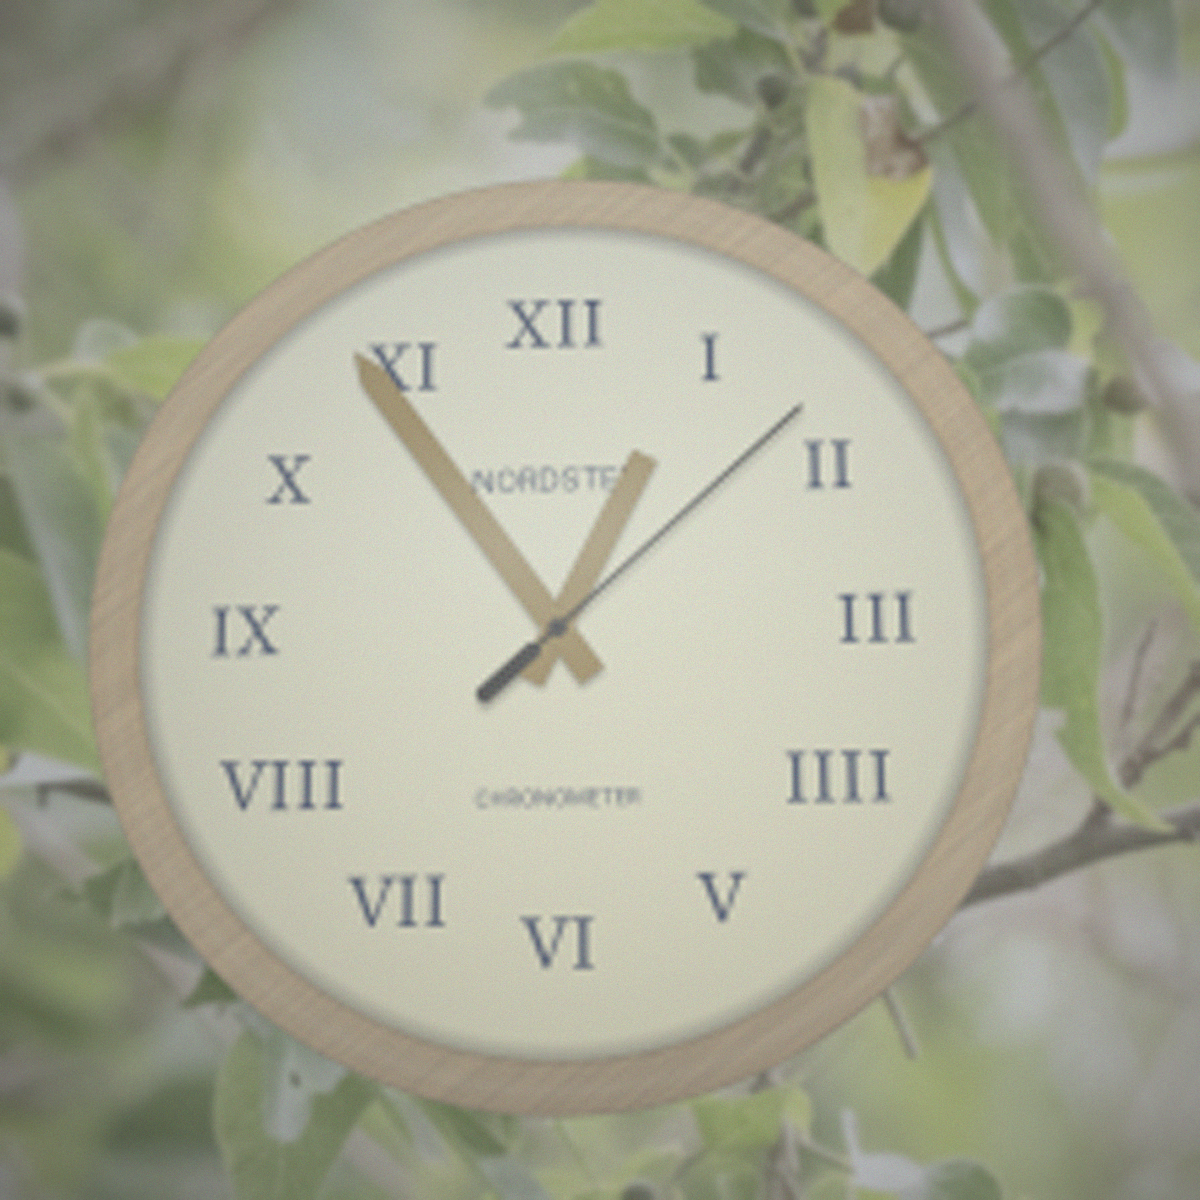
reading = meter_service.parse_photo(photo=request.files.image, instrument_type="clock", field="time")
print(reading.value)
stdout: 12:54:08
